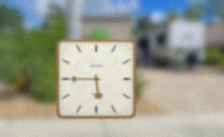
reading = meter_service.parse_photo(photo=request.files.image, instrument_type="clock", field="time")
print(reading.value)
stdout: 5:45
